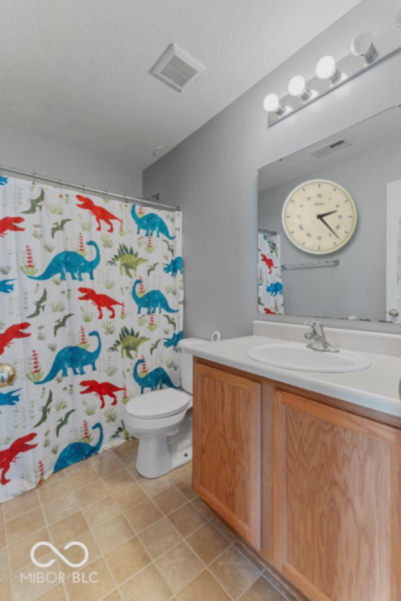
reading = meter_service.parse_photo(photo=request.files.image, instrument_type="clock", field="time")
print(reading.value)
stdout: 2:23
